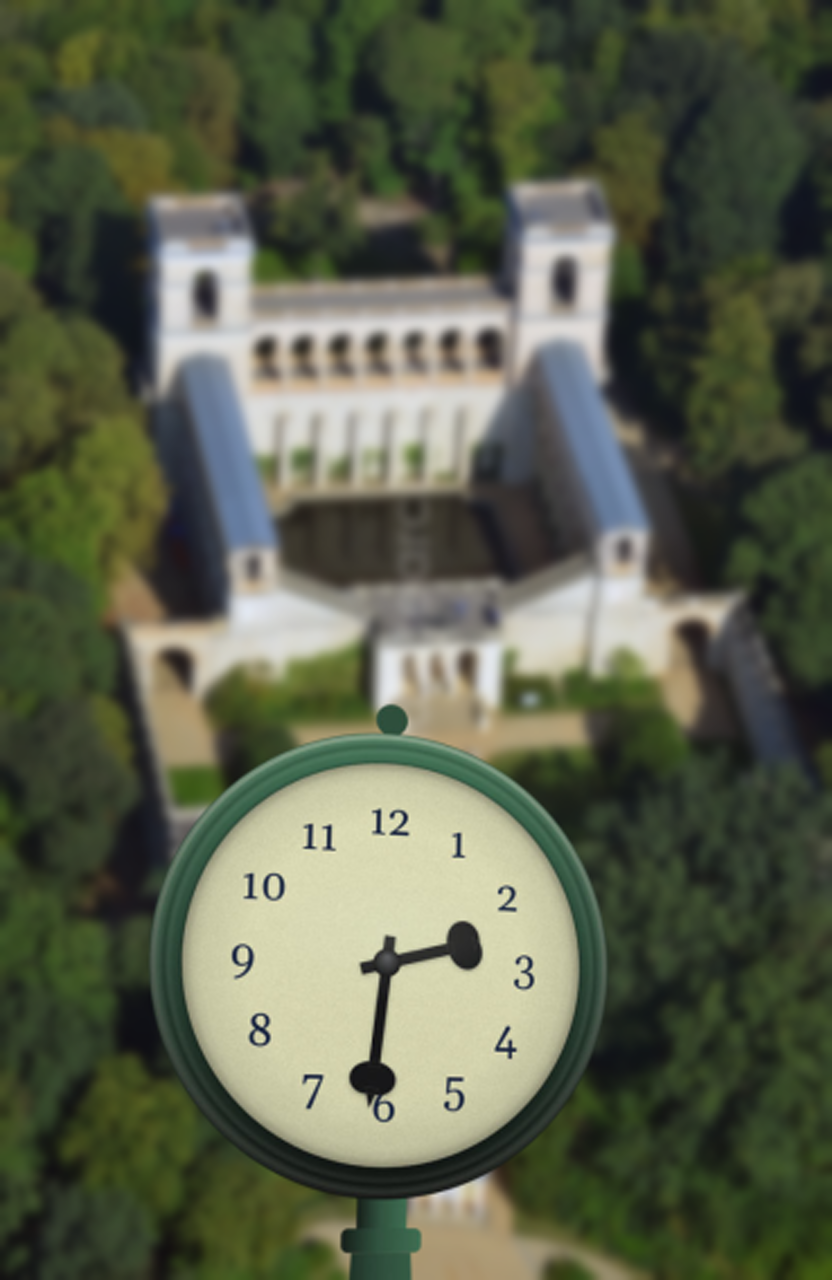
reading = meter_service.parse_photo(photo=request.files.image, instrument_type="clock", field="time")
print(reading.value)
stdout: 2:31
